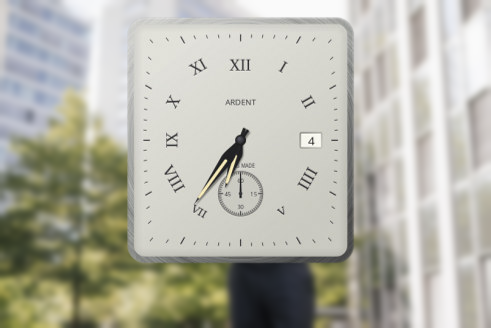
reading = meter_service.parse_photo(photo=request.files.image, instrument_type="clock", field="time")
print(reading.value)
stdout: 6:36
